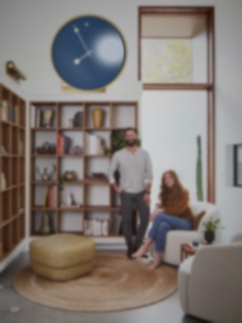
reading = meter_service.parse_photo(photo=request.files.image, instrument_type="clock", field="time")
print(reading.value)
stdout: 7:56
